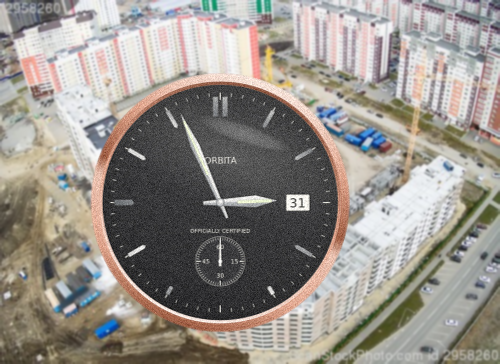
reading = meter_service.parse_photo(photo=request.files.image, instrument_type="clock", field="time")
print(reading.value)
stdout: 2:56
